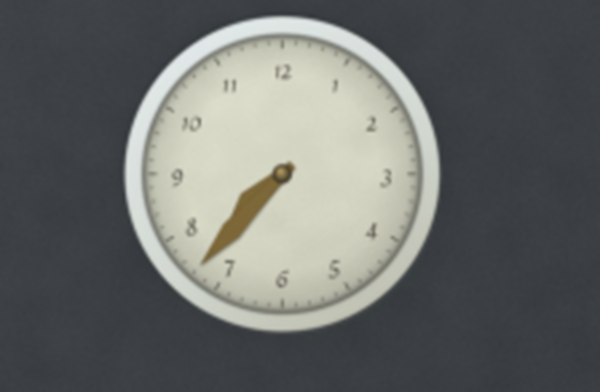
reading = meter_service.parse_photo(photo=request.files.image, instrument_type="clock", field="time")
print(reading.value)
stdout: 7:37
